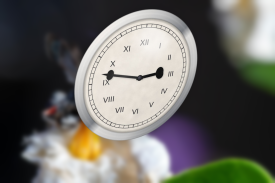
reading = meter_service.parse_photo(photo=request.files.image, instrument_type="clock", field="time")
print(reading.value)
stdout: 2:47
